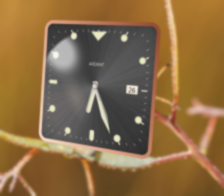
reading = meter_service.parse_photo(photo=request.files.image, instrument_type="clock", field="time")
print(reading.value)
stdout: 6:26
